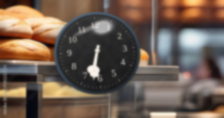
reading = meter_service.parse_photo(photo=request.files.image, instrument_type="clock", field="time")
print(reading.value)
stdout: 6:32
